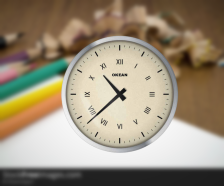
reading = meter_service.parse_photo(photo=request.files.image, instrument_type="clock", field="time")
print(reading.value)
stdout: 10:38
